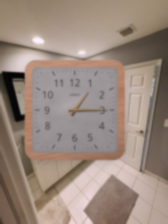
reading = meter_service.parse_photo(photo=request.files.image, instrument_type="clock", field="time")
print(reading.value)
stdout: 1:15
